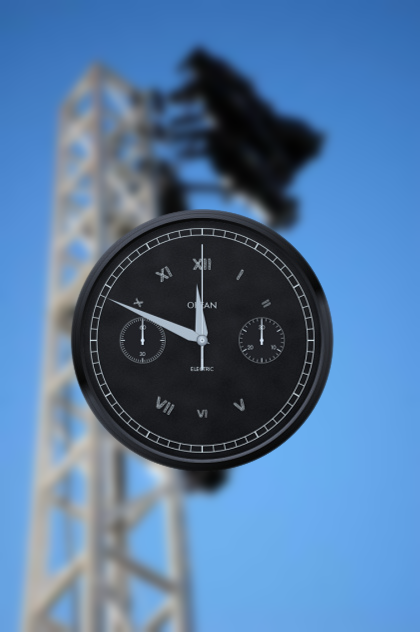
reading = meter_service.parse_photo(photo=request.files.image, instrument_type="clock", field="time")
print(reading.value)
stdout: 11:49
